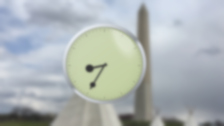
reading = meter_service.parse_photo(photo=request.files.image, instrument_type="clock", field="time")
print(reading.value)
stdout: 8:35
